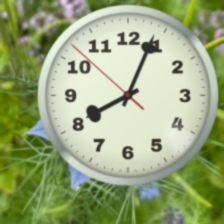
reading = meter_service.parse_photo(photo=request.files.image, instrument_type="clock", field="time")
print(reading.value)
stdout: 8:03:52
